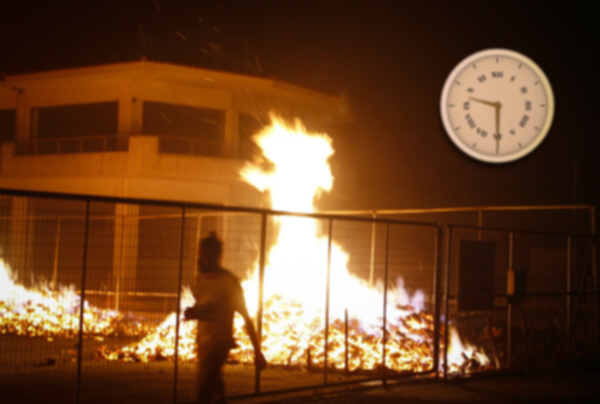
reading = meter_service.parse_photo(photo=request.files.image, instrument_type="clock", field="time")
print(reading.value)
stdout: 9:30
